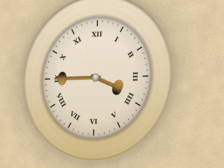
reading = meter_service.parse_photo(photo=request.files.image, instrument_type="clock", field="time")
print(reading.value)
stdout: 3:45
